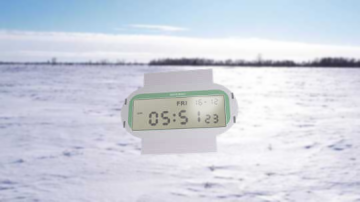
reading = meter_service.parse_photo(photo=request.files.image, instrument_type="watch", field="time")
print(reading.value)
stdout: 5:51:23
